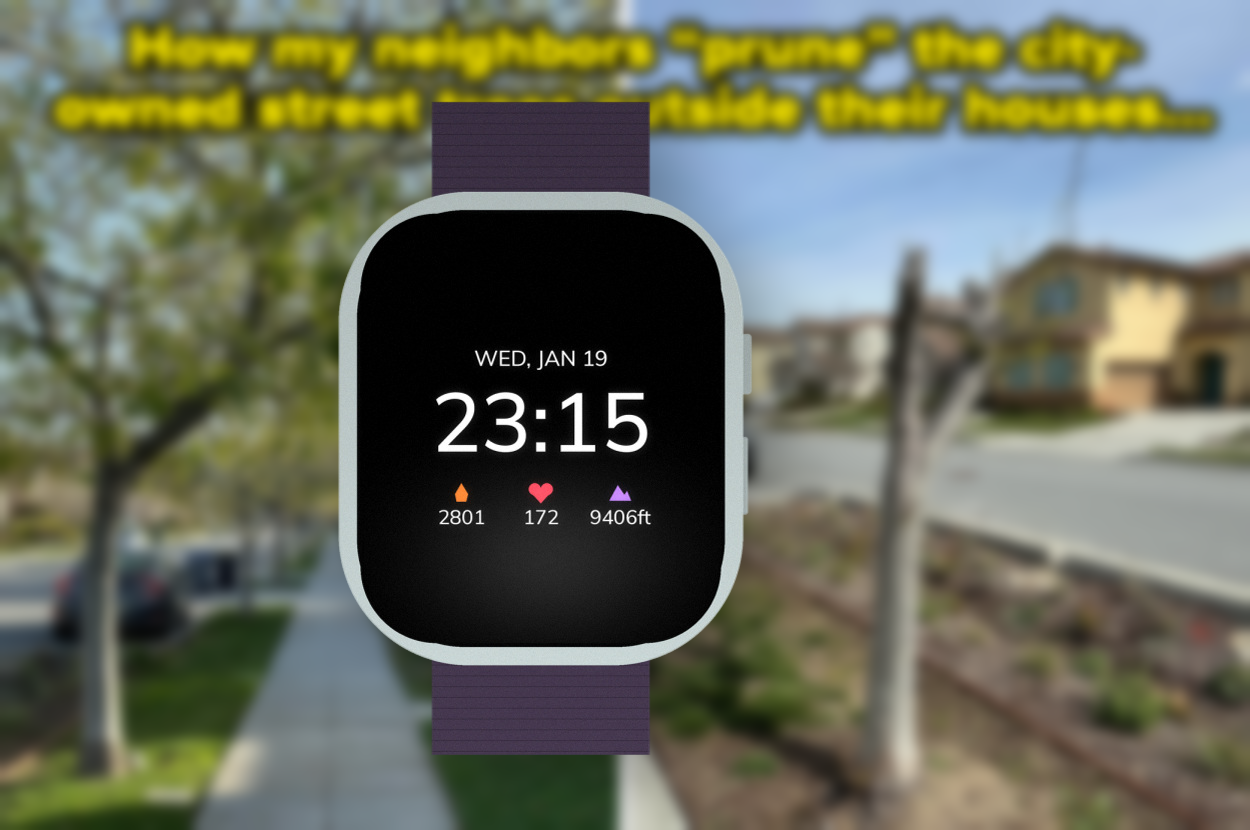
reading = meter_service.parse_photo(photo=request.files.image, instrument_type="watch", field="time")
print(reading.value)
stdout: 23:15
